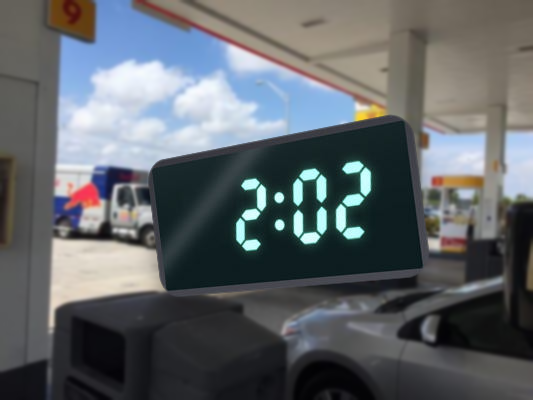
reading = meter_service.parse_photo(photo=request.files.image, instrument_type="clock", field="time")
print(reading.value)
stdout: 2:02
